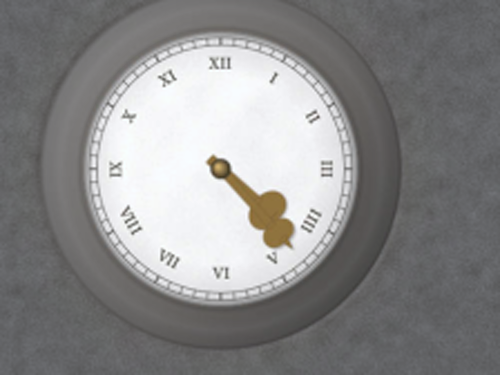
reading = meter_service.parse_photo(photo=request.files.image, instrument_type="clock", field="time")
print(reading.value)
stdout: 4:23
